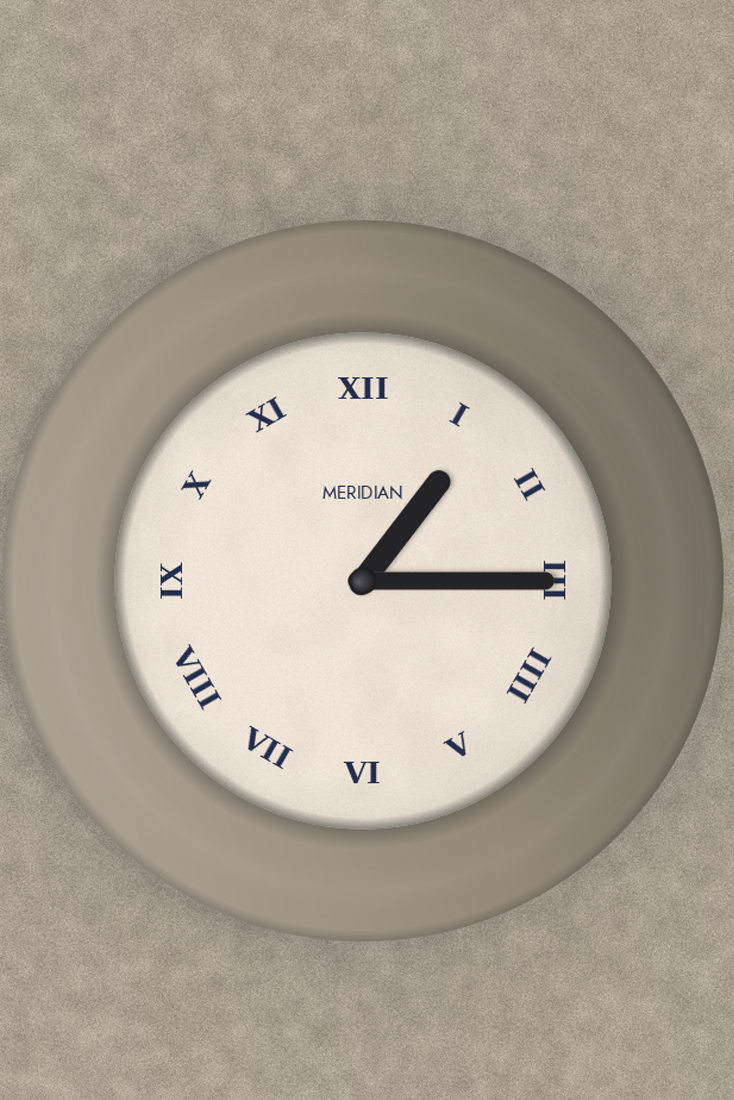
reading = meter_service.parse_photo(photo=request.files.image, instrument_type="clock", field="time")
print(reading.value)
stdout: 1:15
